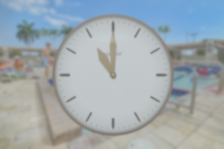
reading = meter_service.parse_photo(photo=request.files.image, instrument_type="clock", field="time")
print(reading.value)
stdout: 11:00
